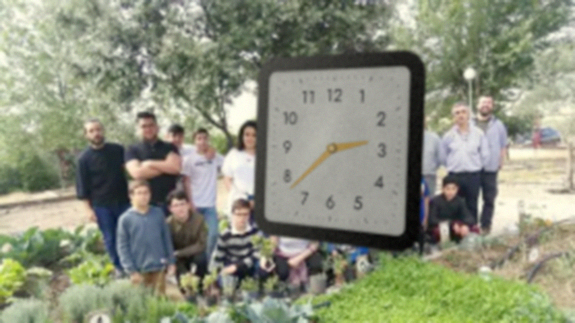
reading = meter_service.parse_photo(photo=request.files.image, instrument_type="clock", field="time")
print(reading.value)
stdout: 2:38
